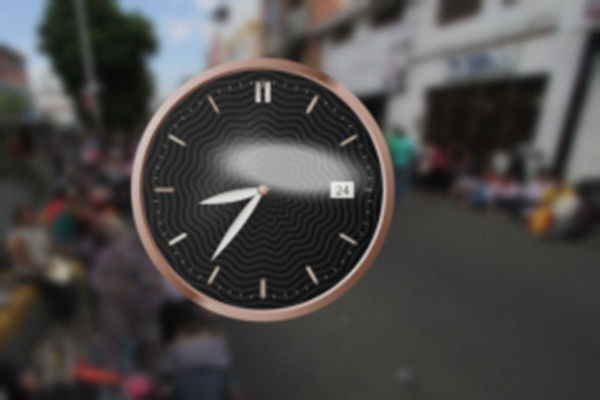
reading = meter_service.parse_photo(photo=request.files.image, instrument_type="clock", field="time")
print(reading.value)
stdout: 8:36
